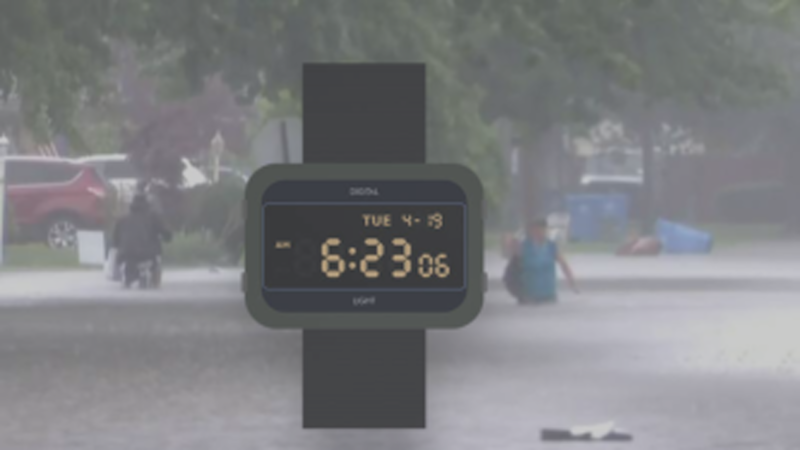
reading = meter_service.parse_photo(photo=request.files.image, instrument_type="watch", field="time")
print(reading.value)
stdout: 6:23:06
